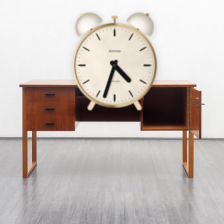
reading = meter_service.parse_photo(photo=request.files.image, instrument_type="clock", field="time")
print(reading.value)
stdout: 4:33
